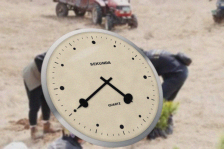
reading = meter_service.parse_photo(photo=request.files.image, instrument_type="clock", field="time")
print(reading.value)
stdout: 4:40
